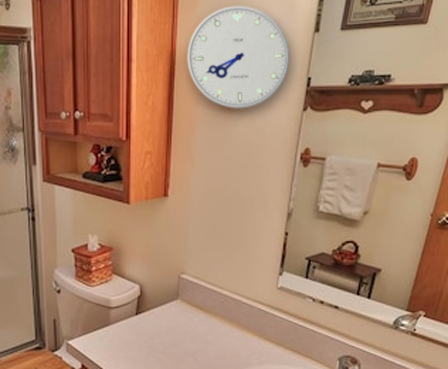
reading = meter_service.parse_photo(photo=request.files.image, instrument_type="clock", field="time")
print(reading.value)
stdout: 7:41
